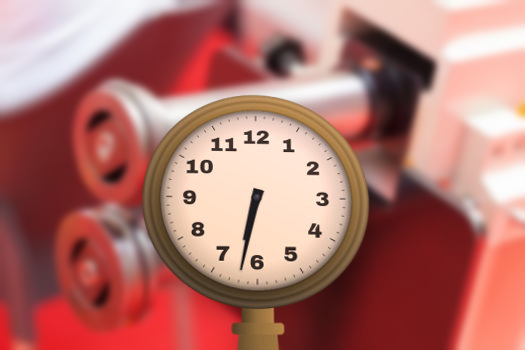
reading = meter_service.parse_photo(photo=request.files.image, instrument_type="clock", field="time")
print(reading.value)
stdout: 6:32
